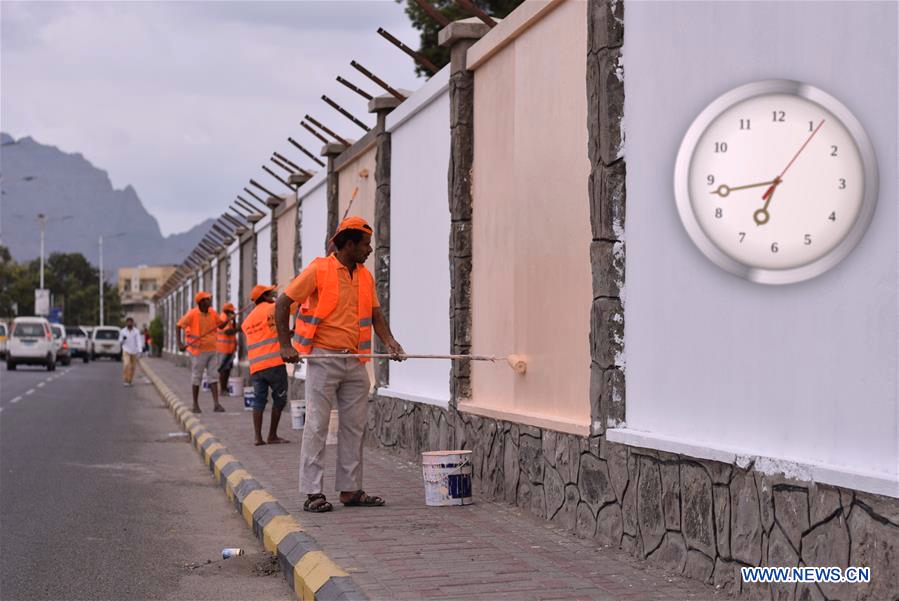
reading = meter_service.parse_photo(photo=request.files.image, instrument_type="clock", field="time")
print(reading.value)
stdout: 6:43:06
